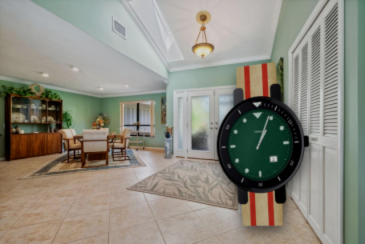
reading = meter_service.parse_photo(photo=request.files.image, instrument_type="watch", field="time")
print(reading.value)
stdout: 1:04
